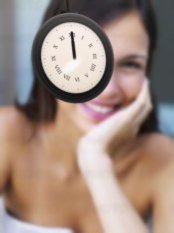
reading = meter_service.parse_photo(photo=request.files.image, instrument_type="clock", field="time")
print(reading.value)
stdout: 12:00
